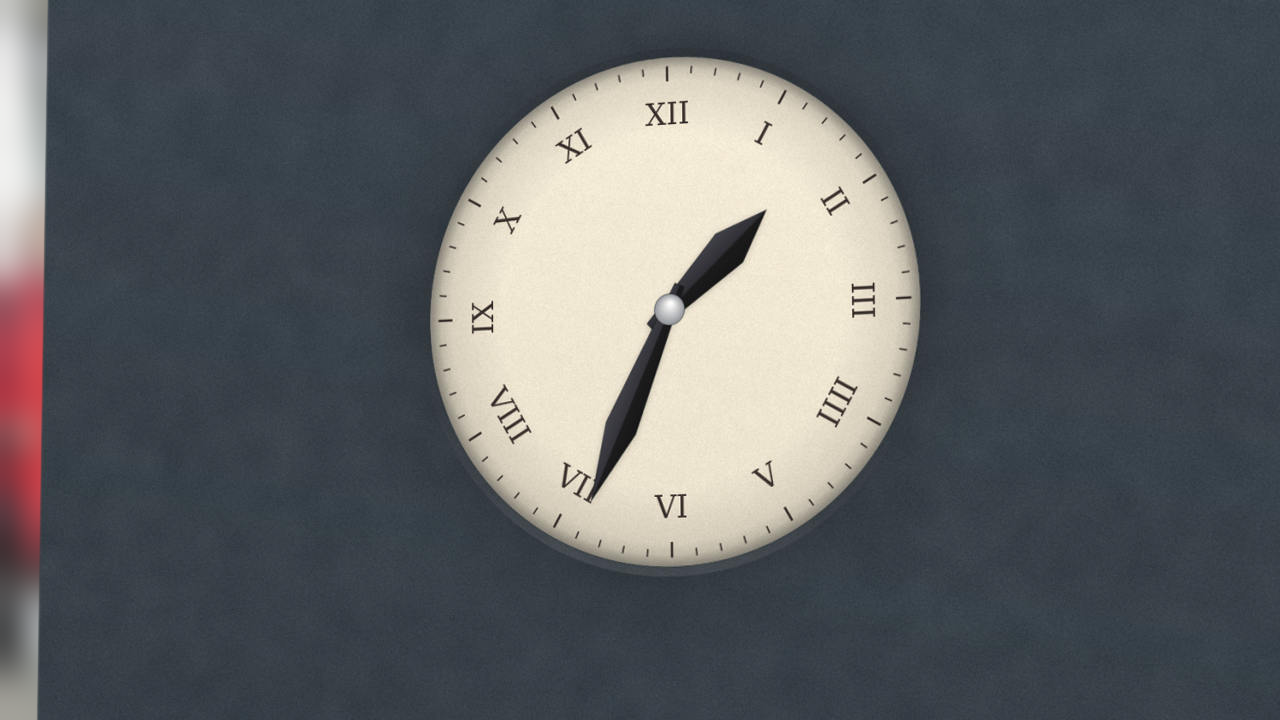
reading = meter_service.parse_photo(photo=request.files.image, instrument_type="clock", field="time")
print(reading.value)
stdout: 1:34
